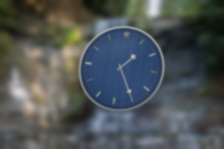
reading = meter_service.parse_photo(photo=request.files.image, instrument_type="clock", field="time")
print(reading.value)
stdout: 1:25
